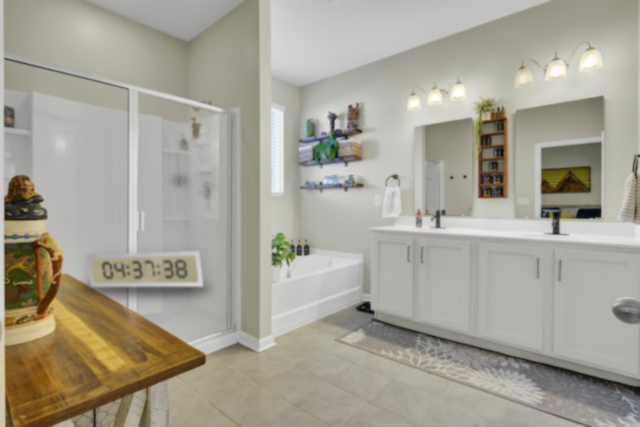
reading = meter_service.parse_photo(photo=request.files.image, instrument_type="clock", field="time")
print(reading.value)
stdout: 4:37:38
